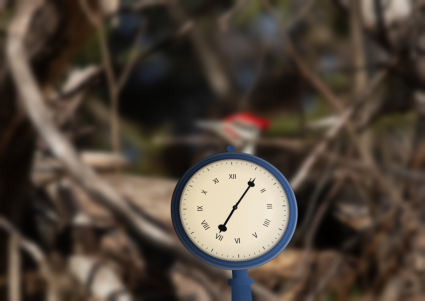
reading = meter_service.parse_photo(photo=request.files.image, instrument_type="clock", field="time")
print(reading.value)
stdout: 7:06
